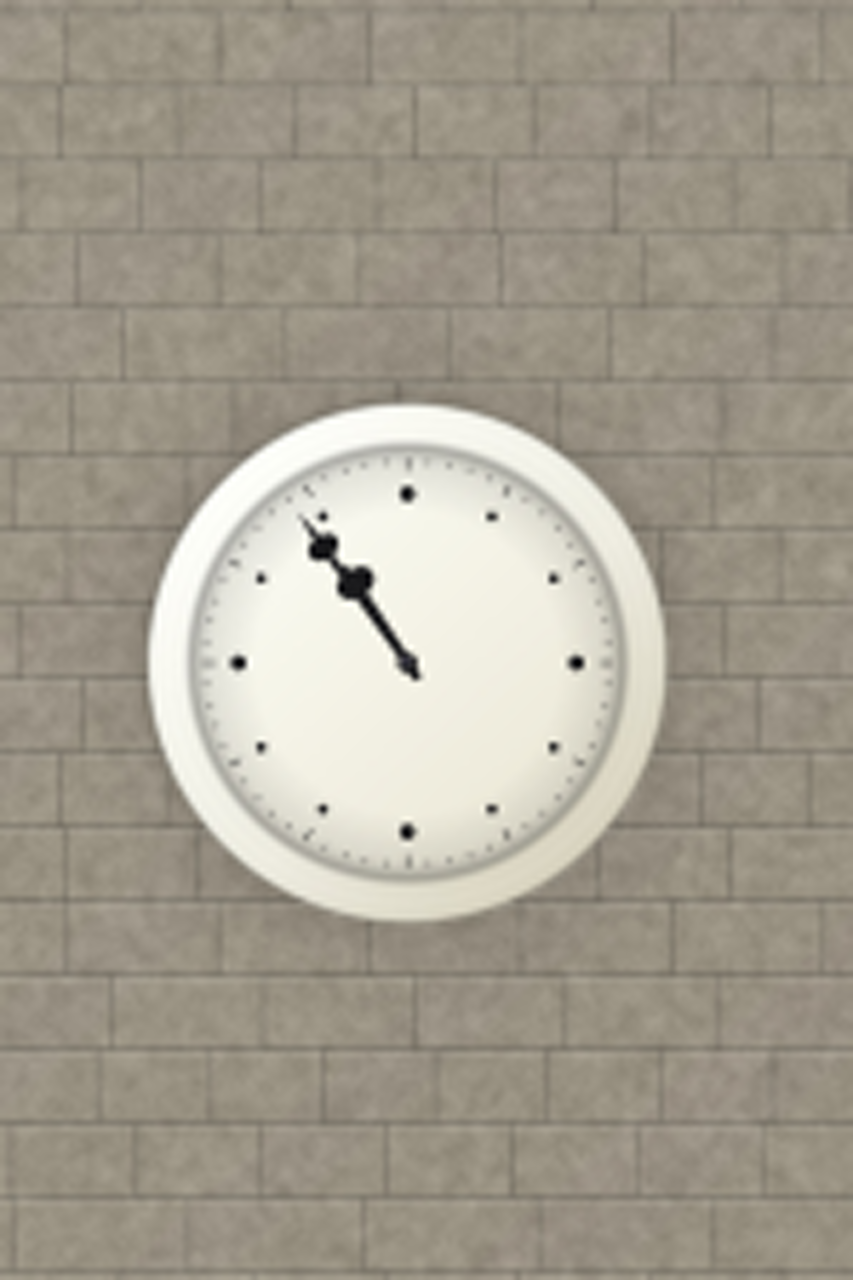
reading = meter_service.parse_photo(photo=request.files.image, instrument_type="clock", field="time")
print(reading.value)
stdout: 10:54
